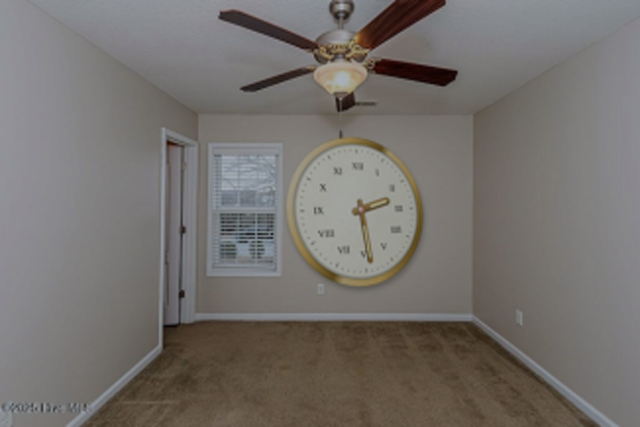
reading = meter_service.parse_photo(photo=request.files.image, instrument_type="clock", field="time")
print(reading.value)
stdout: 2:29
